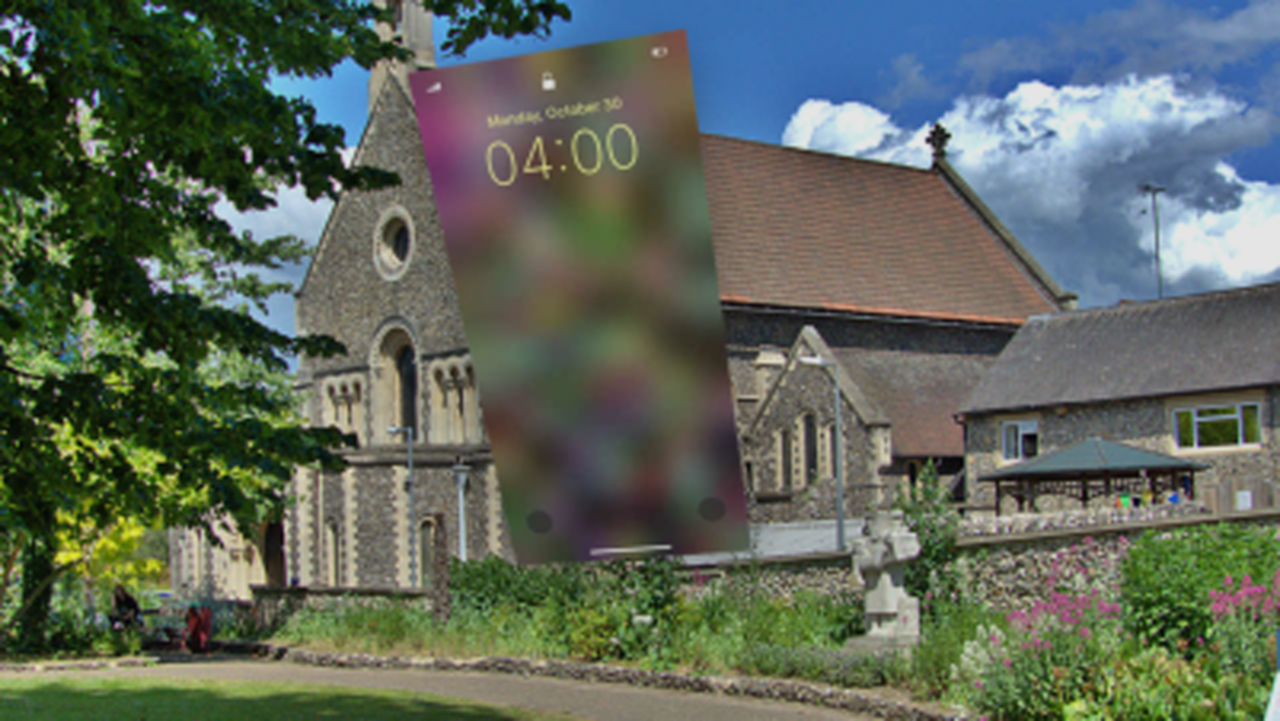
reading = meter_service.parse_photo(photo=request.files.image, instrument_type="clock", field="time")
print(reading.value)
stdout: 4:00
